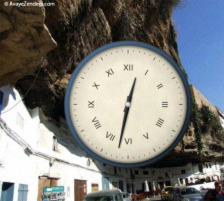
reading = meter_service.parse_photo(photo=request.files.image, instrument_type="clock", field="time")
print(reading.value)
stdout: 12:32
